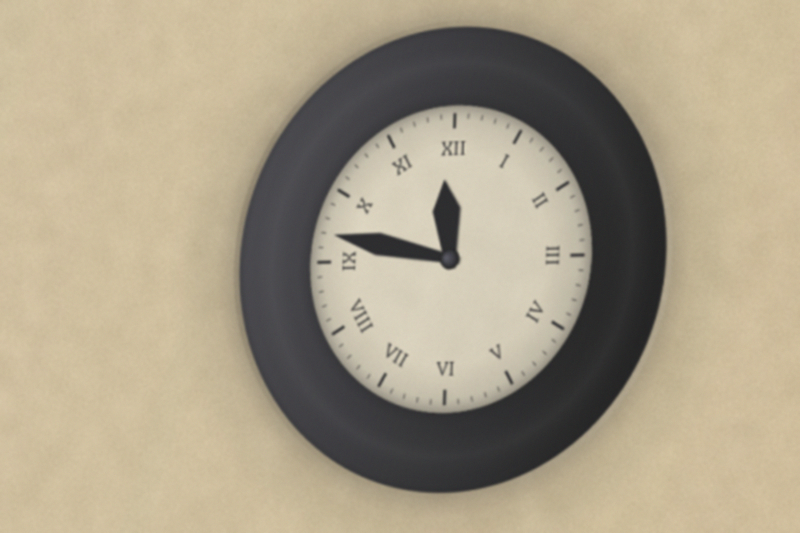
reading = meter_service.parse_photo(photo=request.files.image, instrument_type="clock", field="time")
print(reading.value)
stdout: 11:47
